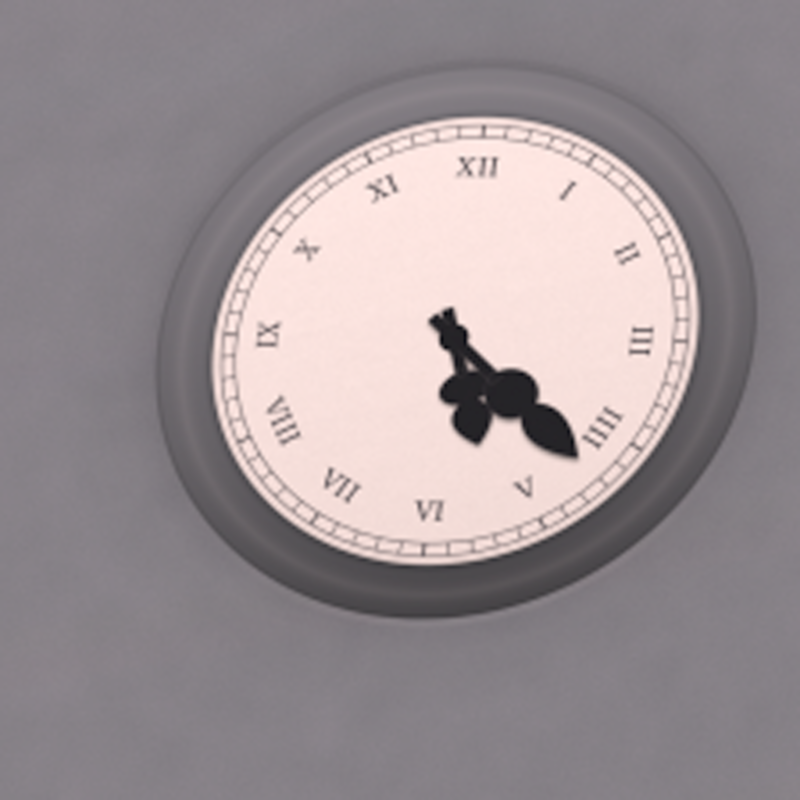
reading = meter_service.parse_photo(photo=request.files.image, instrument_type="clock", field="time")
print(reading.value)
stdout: 5:22
